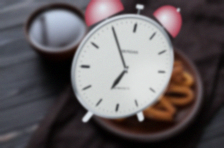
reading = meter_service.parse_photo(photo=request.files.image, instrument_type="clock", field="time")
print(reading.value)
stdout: 6:55
